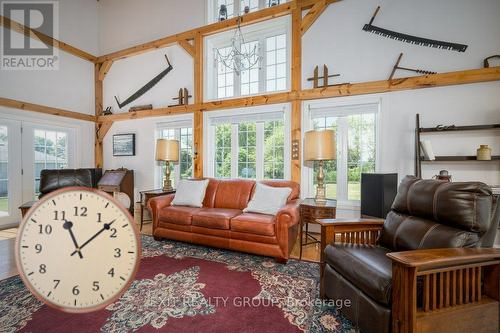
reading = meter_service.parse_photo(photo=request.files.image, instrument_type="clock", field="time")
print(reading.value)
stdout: 11:08
